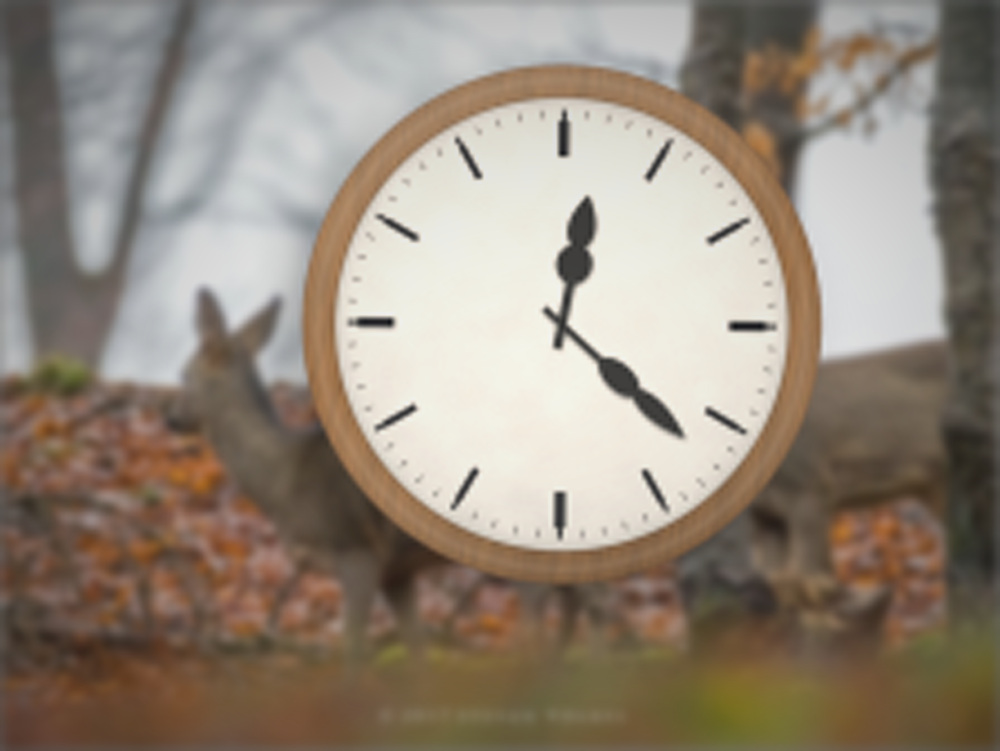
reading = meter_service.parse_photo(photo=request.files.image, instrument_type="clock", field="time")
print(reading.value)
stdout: 12:22
